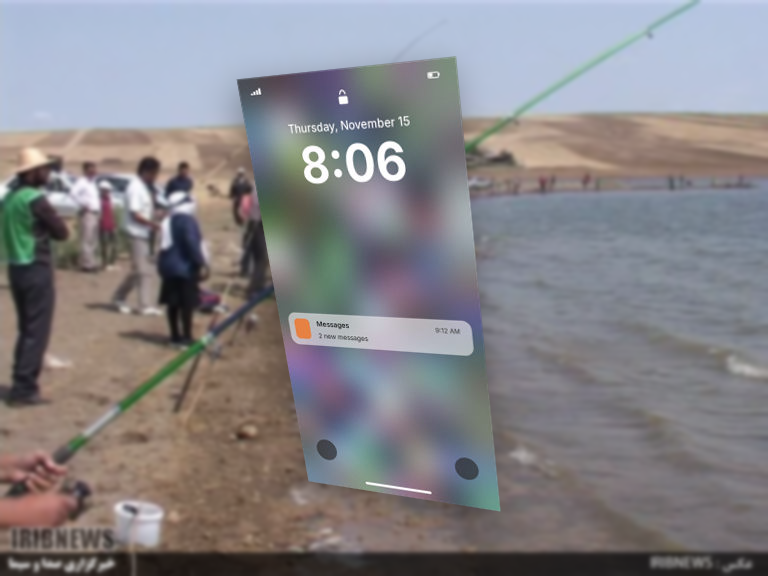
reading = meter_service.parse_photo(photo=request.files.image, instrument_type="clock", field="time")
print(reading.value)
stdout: 8:06
